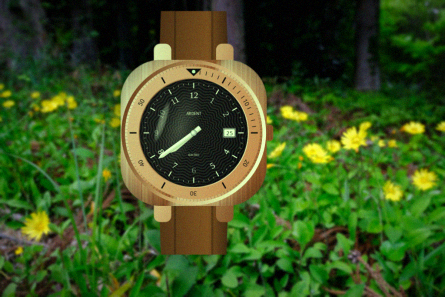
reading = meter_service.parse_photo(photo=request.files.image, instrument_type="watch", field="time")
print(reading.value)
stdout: 7:39
